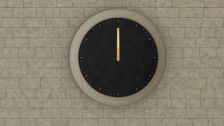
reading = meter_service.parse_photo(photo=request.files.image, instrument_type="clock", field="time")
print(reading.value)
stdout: 12:00
